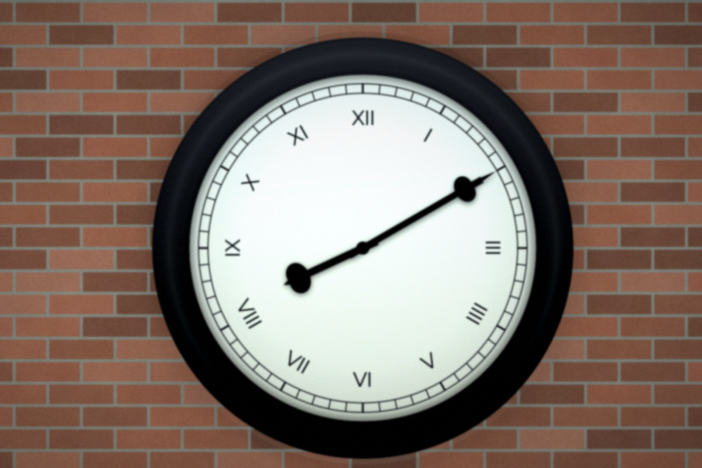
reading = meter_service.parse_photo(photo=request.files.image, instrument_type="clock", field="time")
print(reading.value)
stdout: 8:10
